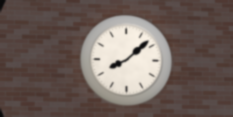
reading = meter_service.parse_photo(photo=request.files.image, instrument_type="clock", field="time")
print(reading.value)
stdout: 8:08
